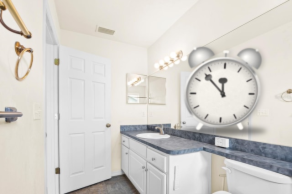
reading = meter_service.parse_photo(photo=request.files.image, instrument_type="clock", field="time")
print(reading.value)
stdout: 11:53
